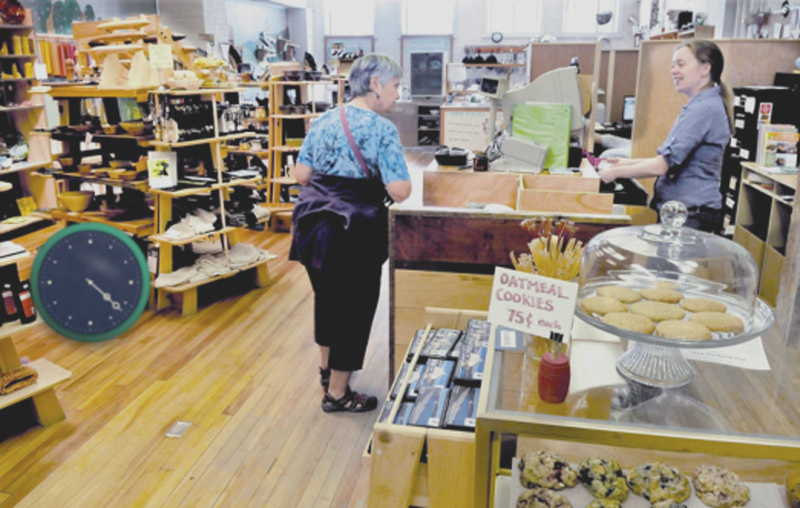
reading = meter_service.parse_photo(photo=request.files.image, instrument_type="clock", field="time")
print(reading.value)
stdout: 4:22
